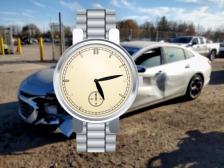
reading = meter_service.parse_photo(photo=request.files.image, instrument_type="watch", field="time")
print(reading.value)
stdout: 5:13
